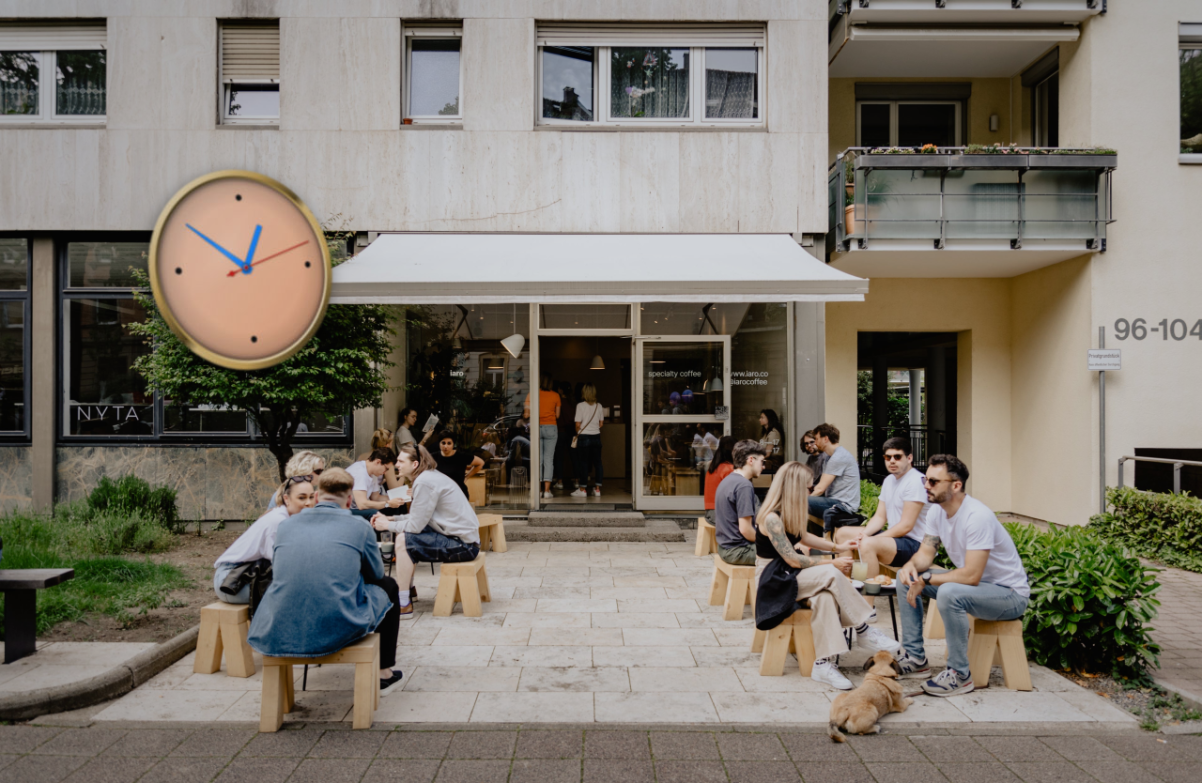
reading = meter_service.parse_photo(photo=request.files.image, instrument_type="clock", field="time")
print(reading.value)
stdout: 12:51:12
